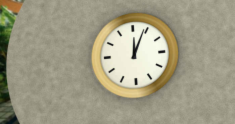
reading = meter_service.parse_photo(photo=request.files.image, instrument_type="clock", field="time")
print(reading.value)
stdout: 12:04
